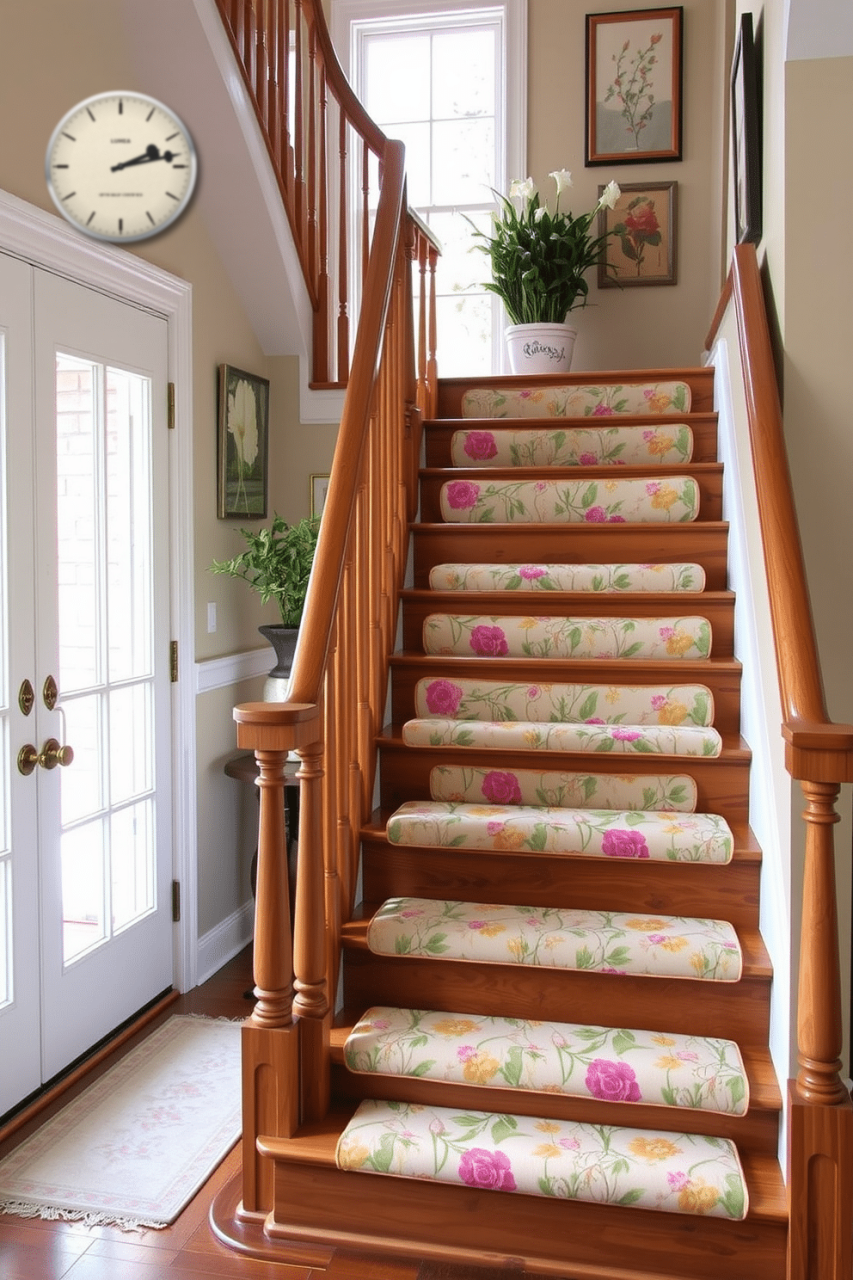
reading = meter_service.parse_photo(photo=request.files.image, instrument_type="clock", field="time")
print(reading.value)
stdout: 2:13
